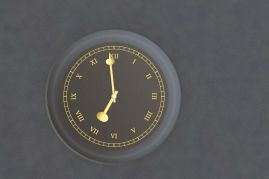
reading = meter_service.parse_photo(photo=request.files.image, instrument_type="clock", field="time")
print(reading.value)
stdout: 6:59
